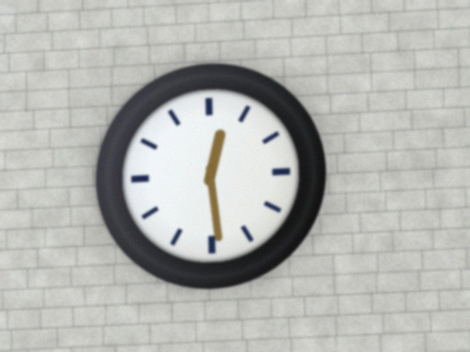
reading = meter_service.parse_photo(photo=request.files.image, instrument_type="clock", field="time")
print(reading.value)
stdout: 12:29
